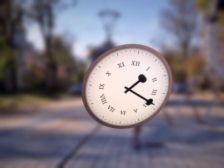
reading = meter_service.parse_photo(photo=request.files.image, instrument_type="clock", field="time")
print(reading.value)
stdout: 1:19
